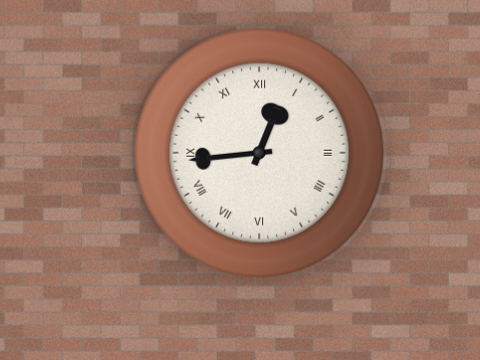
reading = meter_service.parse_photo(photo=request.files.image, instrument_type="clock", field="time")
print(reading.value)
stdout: 12:44
